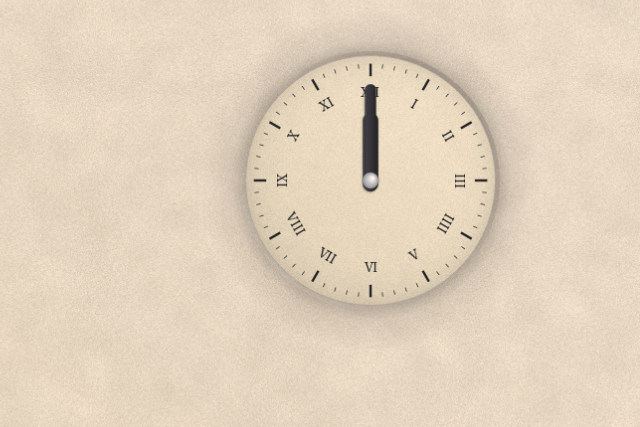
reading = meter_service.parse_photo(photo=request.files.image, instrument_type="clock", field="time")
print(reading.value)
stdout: 12:00
